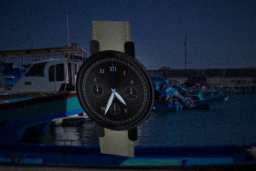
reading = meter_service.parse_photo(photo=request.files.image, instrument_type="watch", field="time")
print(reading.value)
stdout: 4:34
